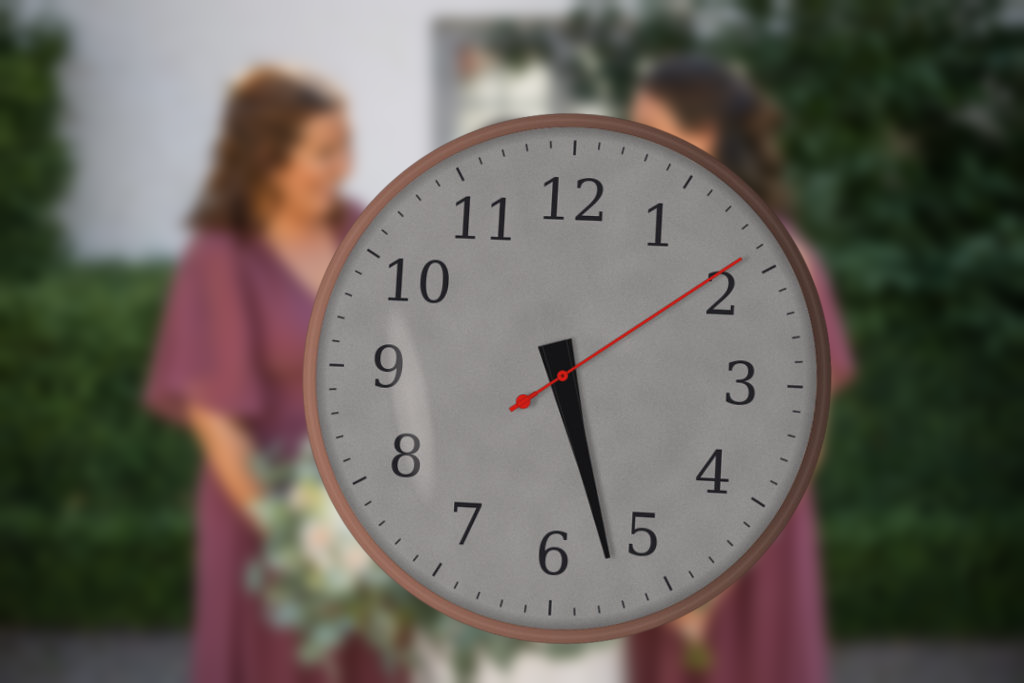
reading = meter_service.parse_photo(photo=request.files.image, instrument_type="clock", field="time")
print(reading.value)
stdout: 5:27:09
